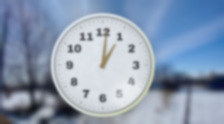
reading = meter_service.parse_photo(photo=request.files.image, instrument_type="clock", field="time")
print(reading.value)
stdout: 1:01
